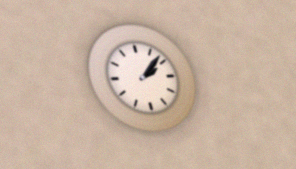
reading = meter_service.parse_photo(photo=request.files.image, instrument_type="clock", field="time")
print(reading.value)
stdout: 2:08
